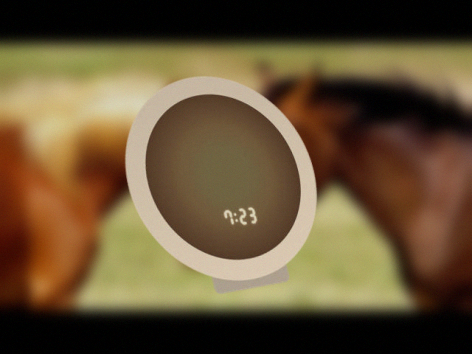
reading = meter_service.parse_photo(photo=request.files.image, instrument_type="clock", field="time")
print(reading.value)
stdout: 7:23
